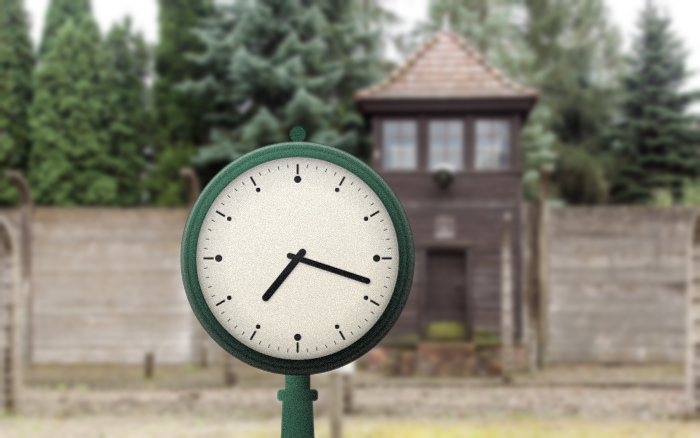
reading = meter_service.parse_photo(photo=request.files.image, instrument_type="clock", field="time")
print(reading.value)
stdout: 7:18
